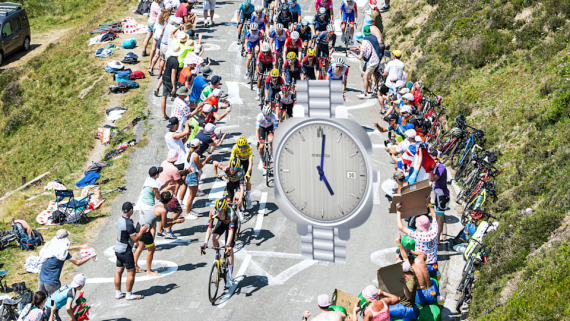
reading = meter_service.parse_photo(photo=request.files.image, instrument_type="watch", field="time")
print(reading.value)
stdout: 5:01
